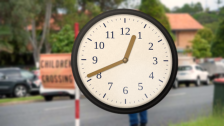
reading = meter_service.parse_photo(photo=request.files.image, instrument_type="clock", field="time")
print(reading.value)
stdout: 12:41
